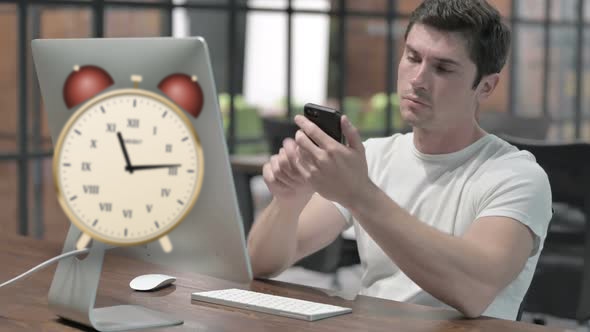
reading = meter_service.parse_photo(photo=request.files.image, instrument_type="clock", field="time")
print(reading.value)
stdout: 11:14
